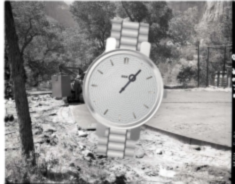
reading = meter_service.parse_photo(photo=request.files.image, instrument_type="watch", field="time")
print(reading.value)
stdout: 1:06
